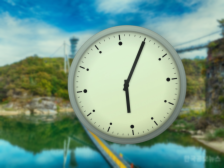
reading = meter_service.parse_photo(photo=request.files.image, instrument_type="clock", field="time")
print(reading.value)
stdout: 6:05
